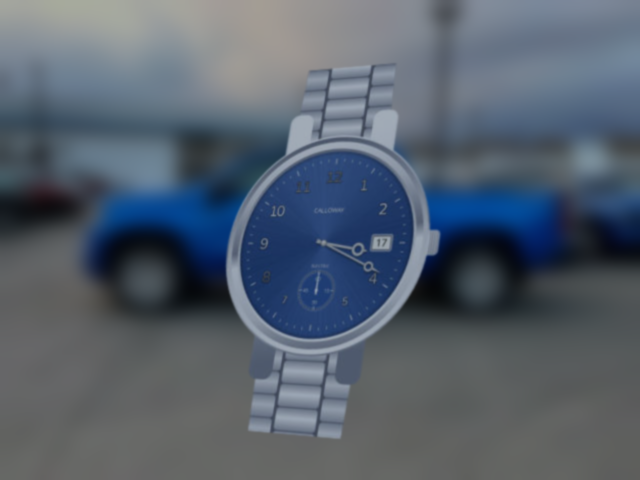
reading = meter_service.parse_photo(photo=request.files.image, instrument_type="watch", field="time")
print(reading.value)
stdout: 3:19
